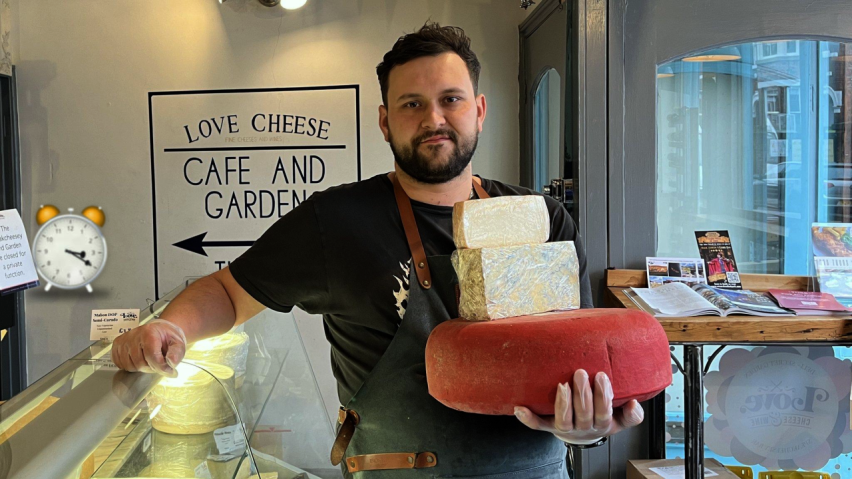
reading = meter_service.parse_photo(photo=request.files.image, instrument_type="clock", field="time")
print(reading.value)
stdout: 3:20
